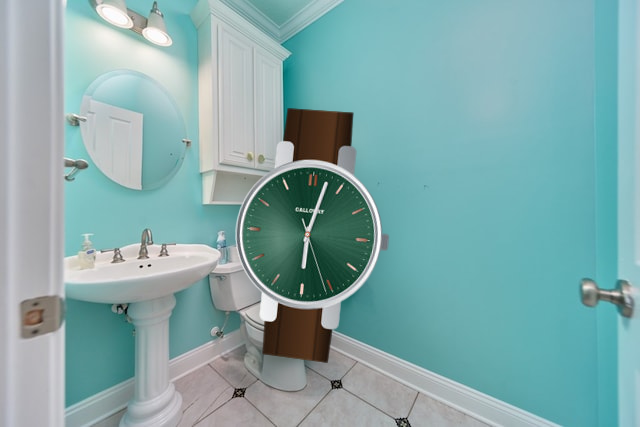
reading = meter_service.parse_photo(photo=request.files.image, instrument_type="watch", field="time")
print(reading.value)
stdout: 6:02:26
